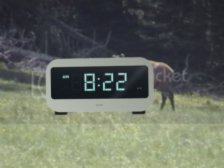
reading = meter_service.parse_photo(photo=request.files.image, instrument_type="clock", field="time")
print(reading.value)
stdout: 8:22
